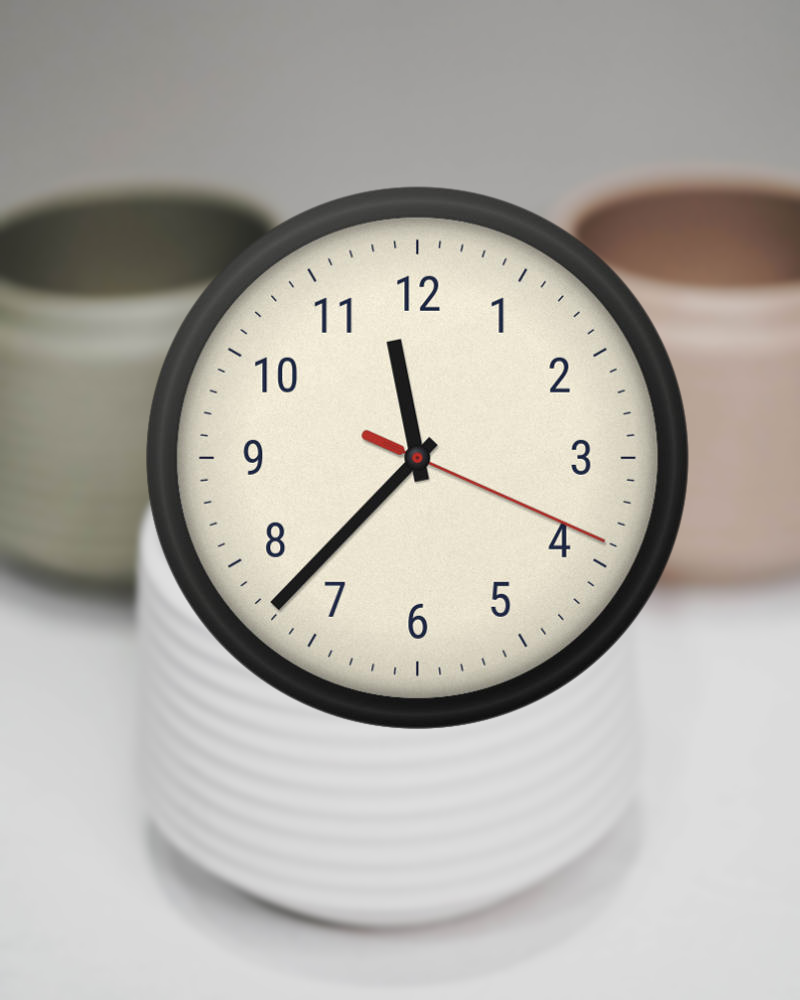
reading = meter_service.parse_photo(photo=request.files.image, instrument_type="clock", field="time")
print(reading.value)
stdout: 11:37:19
